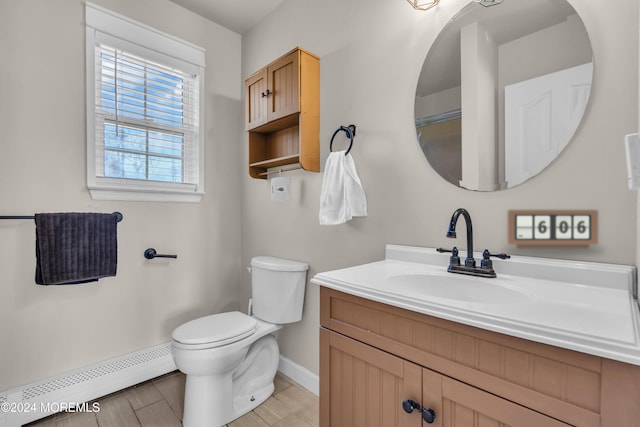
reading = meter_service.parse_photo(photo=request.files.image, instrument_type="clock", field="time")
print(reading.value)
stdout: 6:06
